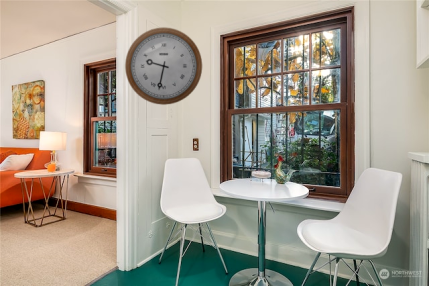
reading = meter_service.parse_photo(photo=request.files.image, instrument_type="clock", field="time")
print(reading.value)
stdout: 9:32
